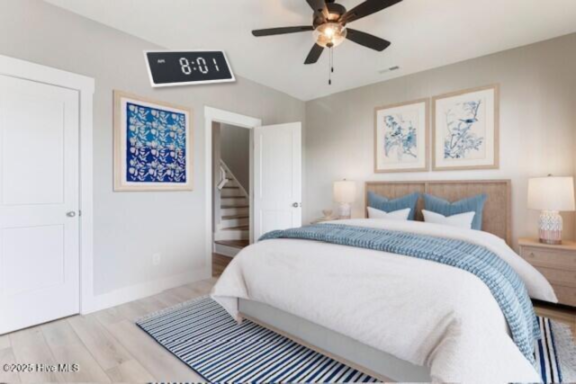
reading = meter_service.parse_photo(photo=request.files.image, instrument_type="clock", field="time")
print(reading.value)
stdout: 8:01
